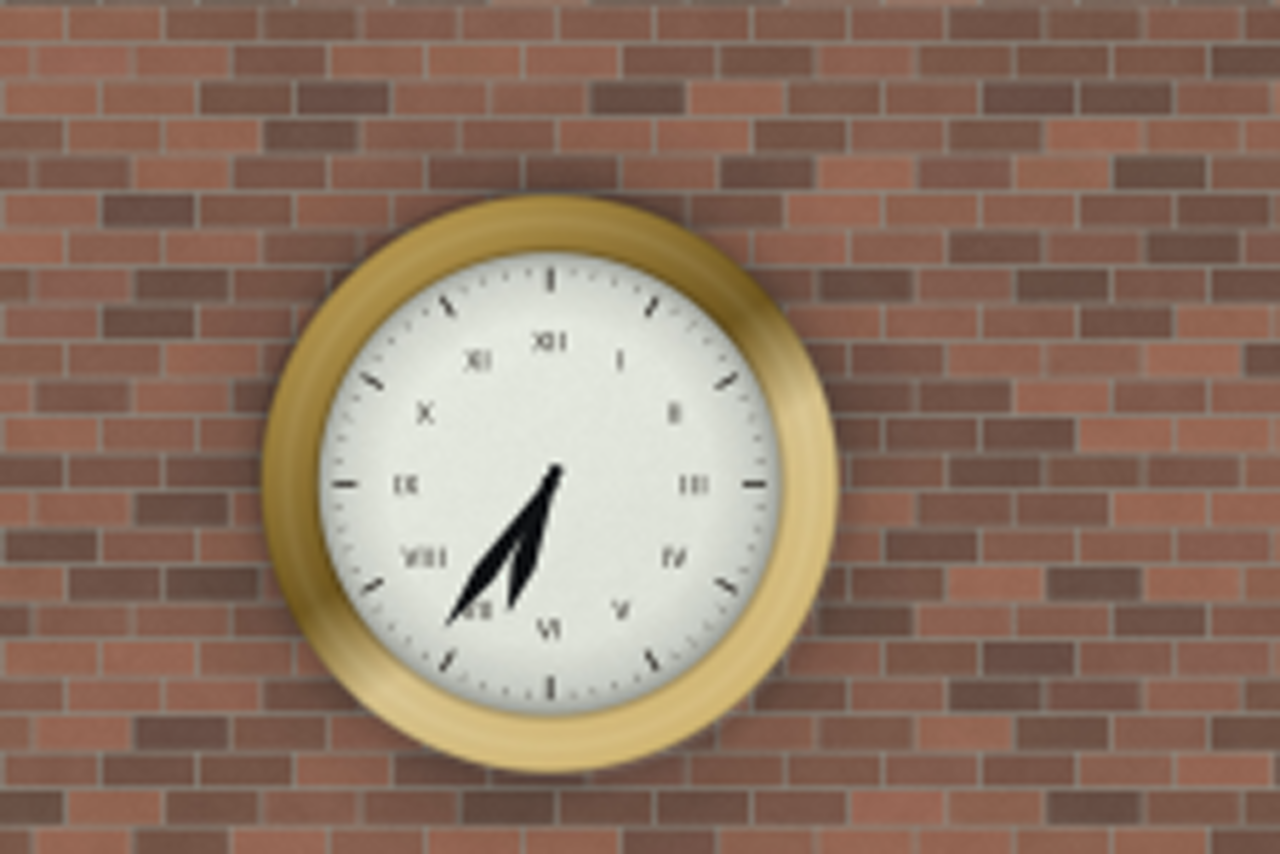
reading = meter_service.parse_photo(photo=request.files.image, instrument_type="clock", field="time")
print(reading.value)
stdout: 6:36
